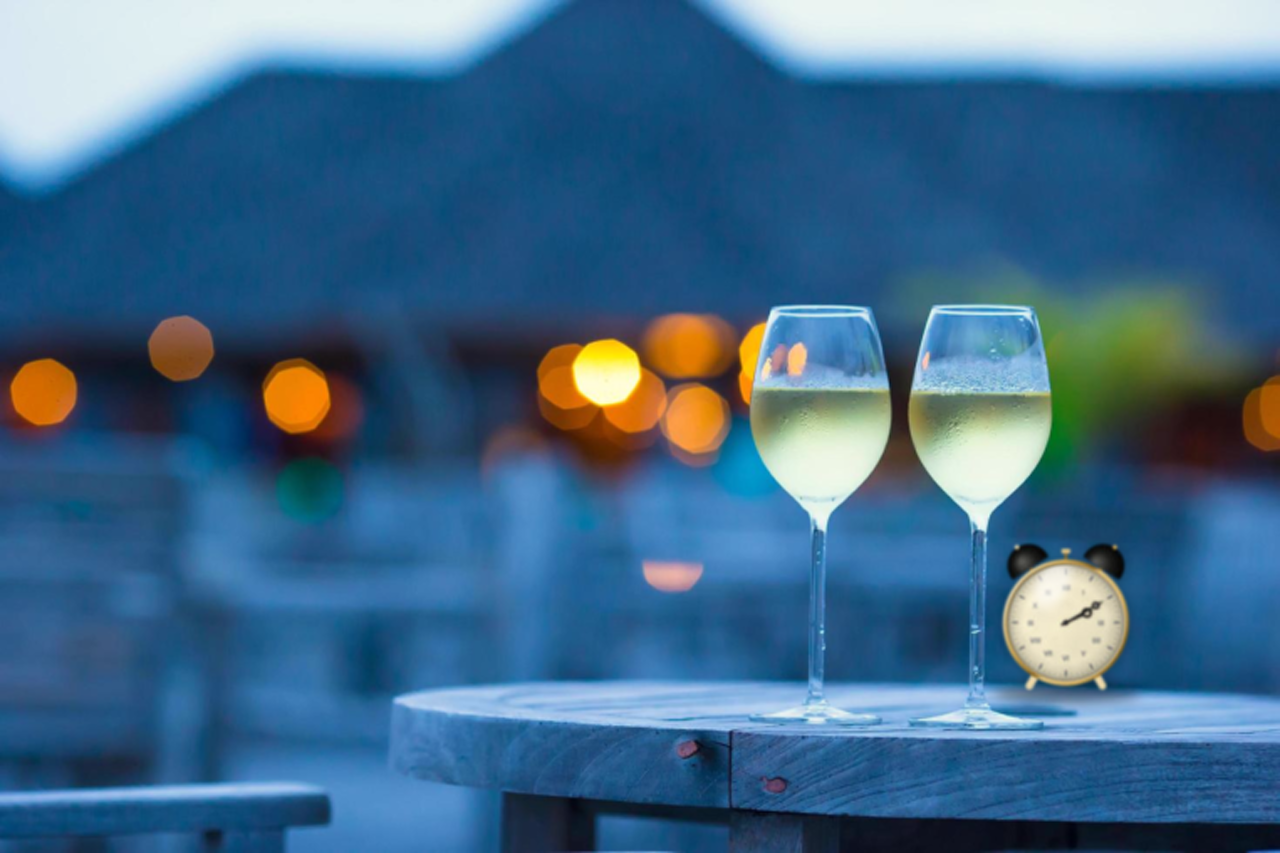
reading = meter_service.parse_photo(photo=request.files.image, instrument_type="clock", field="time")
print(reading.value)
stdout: 2:10
